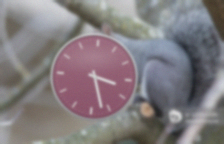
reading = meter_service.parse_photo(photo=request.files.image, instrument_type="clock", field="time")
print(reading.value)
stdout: 3:27
